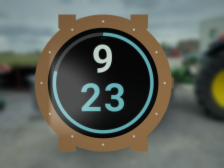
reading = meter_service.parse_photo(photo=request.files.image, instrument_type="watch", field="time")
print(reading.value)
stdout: 9:23
